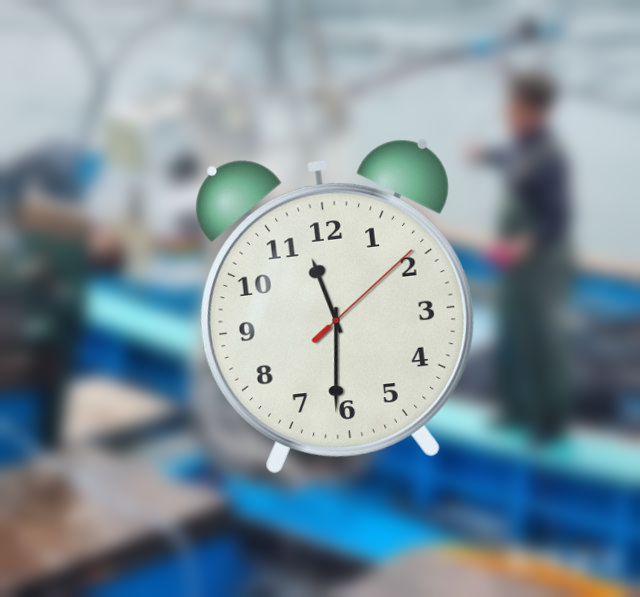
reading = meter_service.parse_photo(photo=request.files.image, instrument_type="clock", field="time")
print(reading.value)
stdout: 11:31:09
